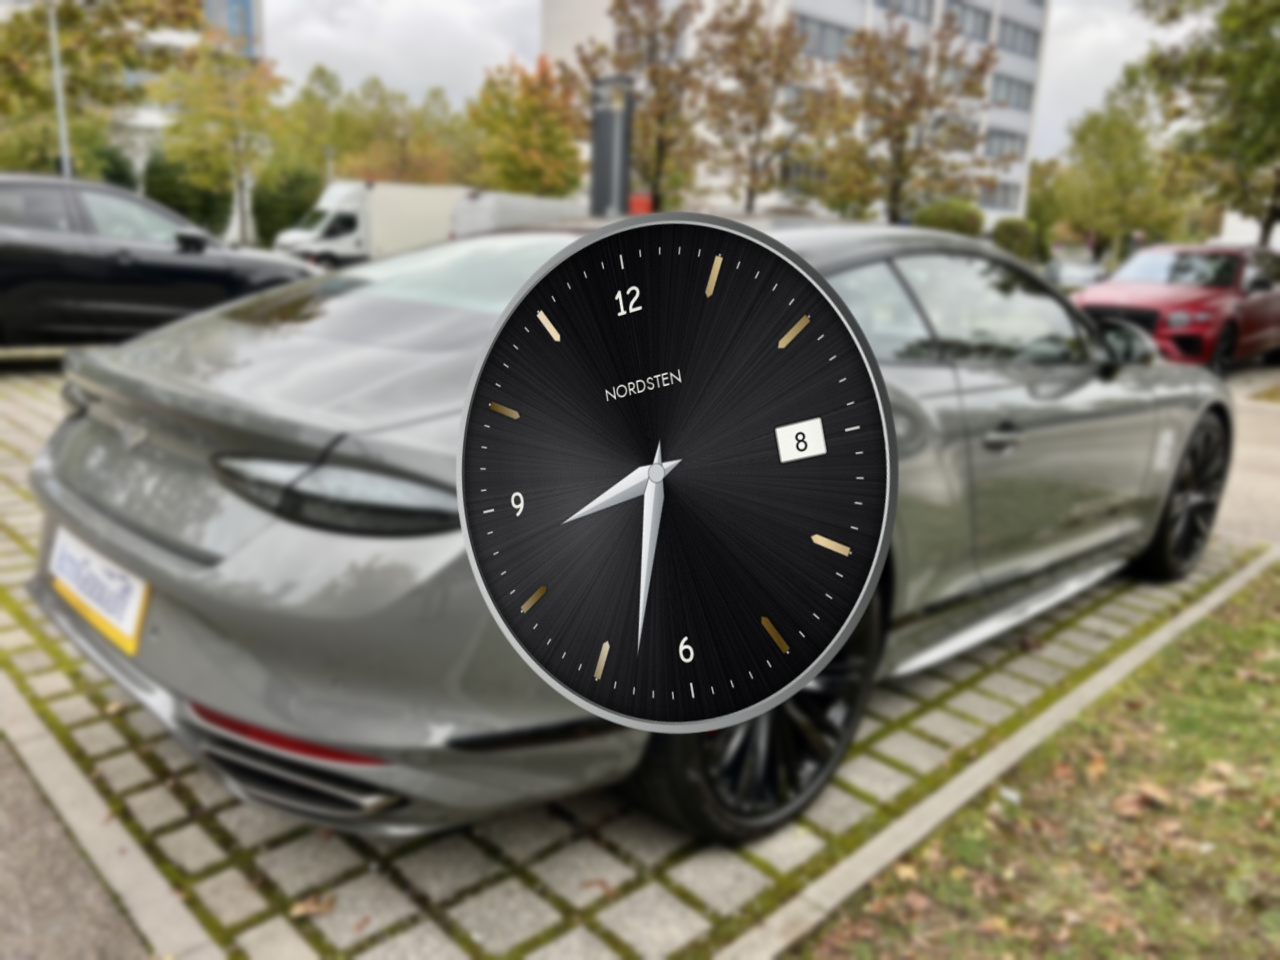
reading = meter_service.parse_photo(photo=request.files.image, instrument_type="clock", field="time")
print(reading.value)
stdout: 8:33
